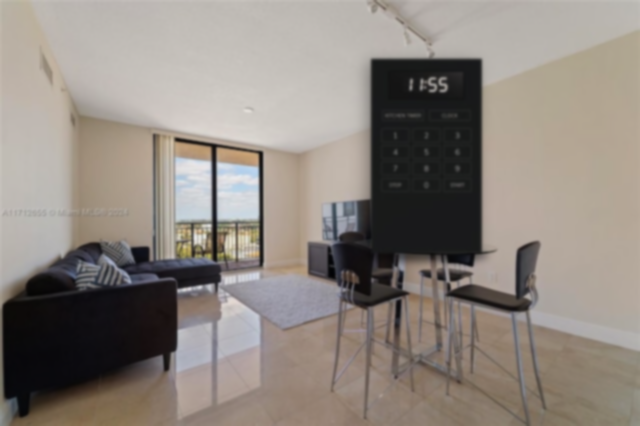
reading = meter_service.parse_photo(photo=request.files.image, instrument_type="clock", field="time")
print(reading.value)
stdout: 11:55
